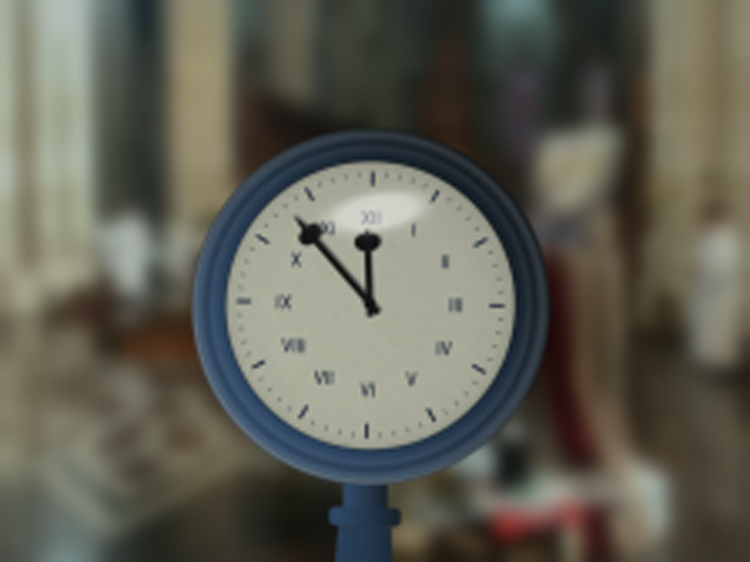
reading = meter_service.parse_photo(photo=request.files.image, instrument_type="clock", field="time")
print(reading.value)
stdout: 11:53
